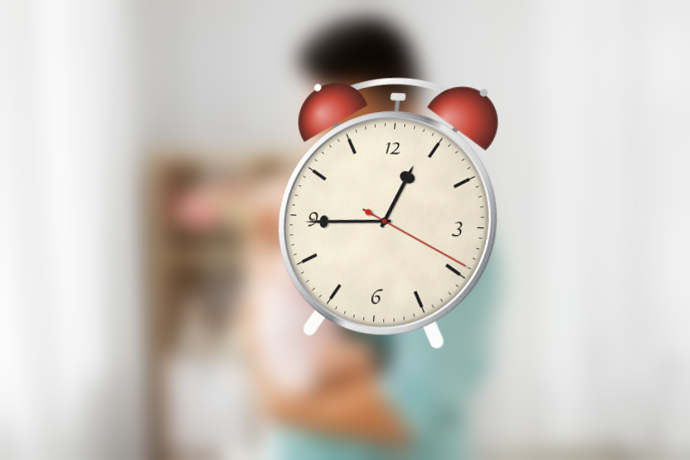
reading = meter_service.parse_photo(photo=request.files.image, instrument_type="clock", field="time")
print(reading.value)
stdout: 12:44:19
